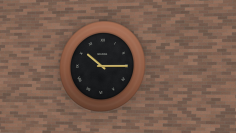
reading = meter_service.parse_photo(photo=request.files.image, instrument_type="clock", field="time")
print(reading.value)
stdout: 10:15
